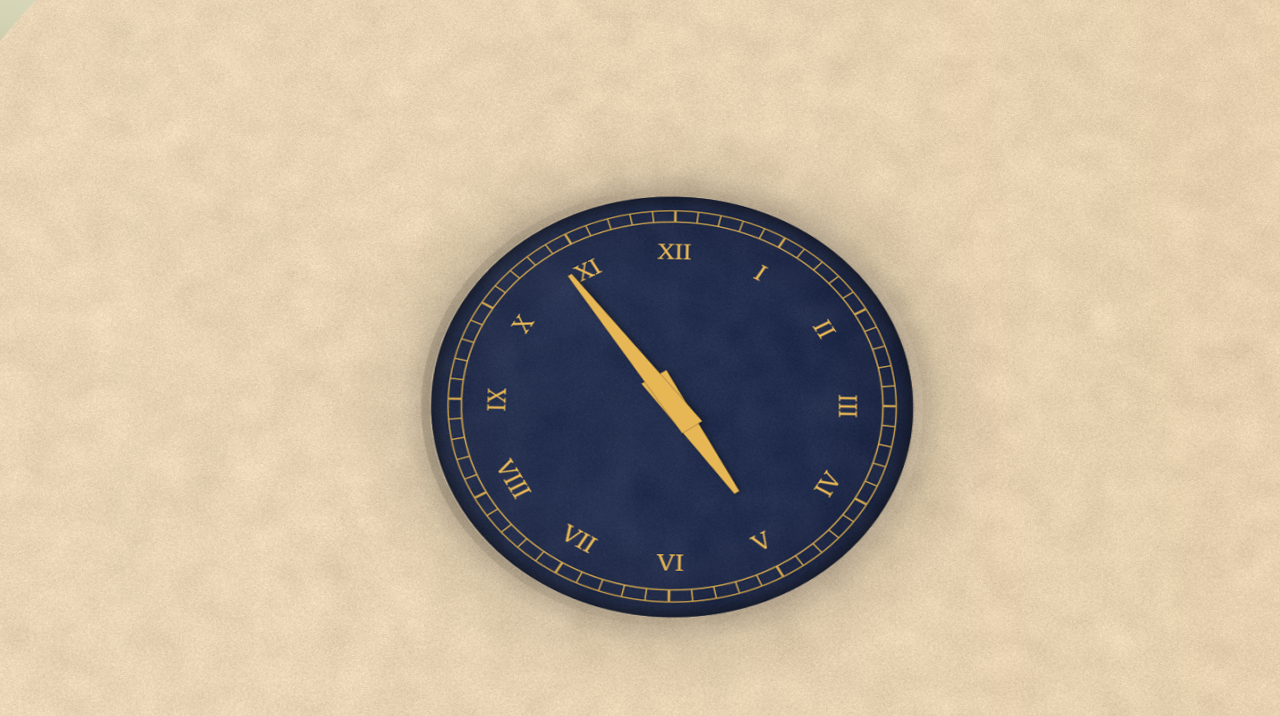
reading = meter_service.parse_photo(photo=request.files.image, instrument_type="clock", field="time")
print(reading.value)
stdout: 4:54
